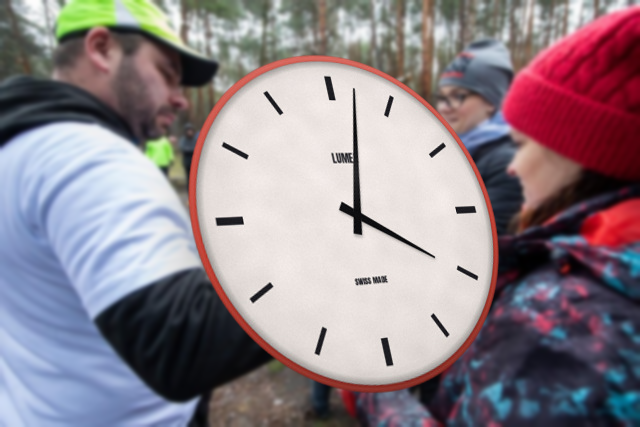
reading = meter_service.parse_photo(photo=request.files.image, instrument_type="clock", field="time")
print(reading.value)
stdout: 4:02
